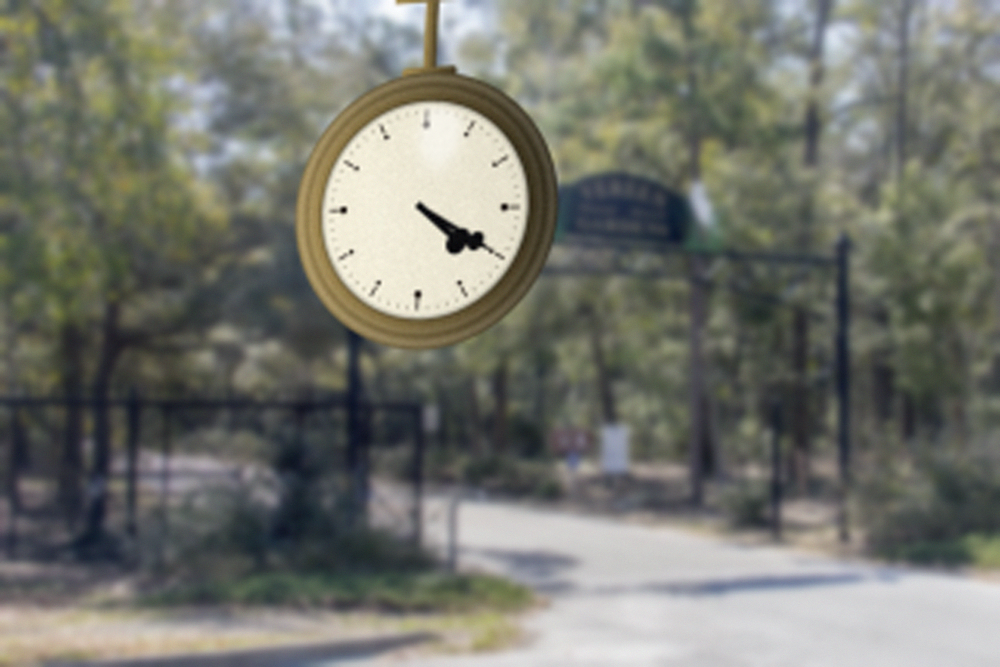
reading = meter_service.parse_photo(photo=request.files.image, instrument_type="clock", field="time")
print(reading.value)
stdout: 4:20
